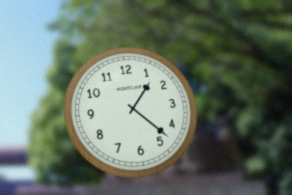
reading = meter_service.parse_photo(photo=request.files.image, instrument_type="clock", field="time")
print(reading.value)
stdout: 1:23
